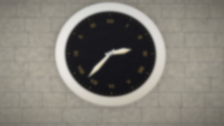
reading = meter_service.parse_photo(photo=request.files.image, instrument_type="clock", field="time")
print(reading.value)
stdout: 2:37
